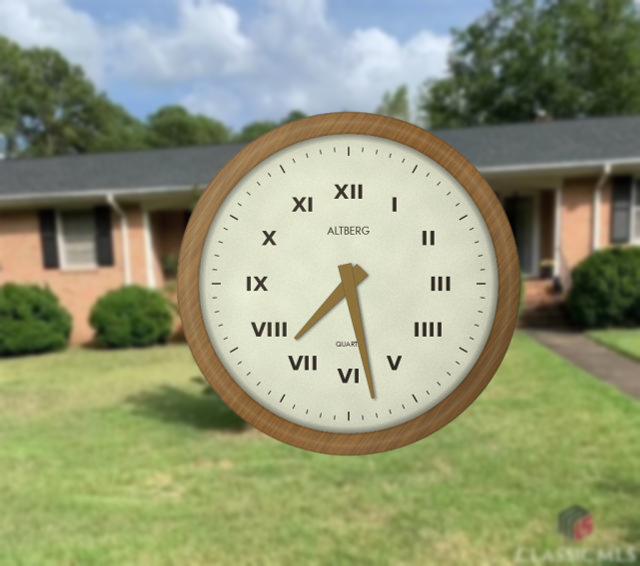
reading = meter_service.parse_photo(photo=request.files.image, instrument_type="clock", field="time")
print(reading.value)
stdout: 7:28
